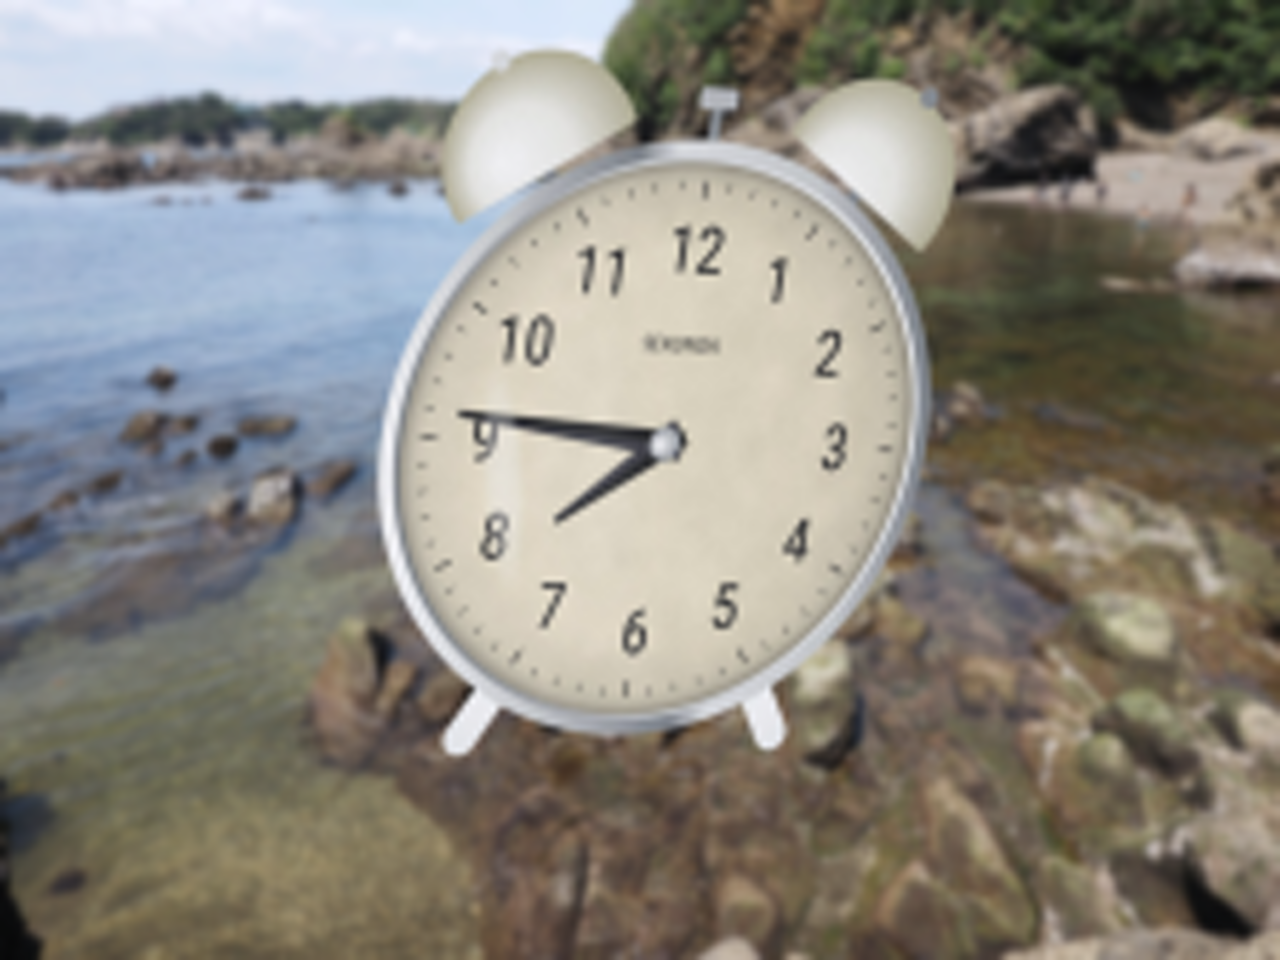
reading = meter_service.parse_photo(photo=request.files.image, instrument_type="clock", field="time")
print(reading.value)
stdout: 7:46
